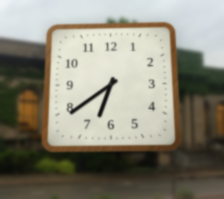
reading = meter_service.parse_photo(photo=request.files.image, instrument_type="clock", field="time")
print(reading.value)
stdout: 6:39
